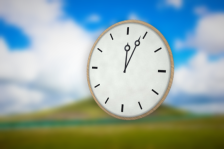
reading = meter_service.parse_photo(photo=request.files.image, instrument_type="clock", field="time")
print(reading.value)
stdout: 12:04
